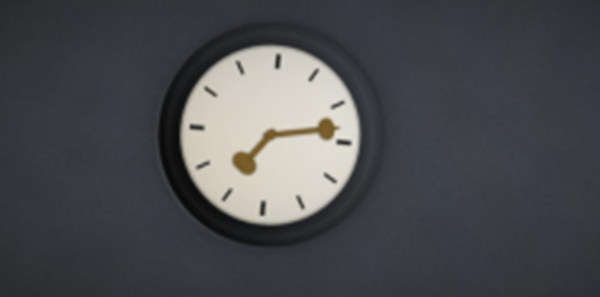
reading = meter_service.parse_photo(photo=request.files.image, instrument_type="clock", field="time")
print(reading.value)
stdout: 7:13
